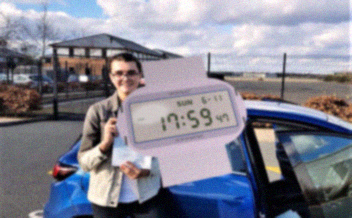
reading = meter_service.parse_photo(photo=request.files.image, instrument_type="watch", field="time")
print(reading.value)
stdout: 17:59
